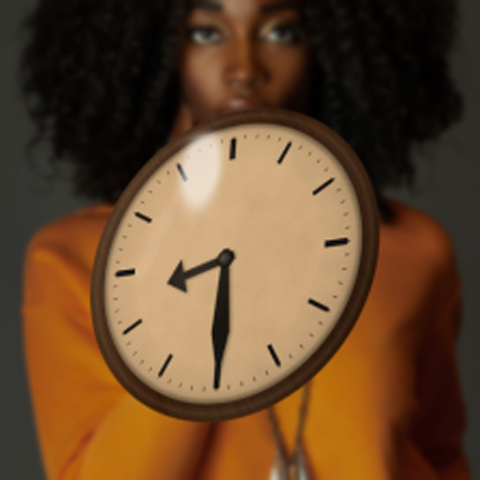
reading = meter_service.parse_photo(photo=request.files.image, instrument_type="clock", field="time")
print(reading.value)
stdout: 8:30
